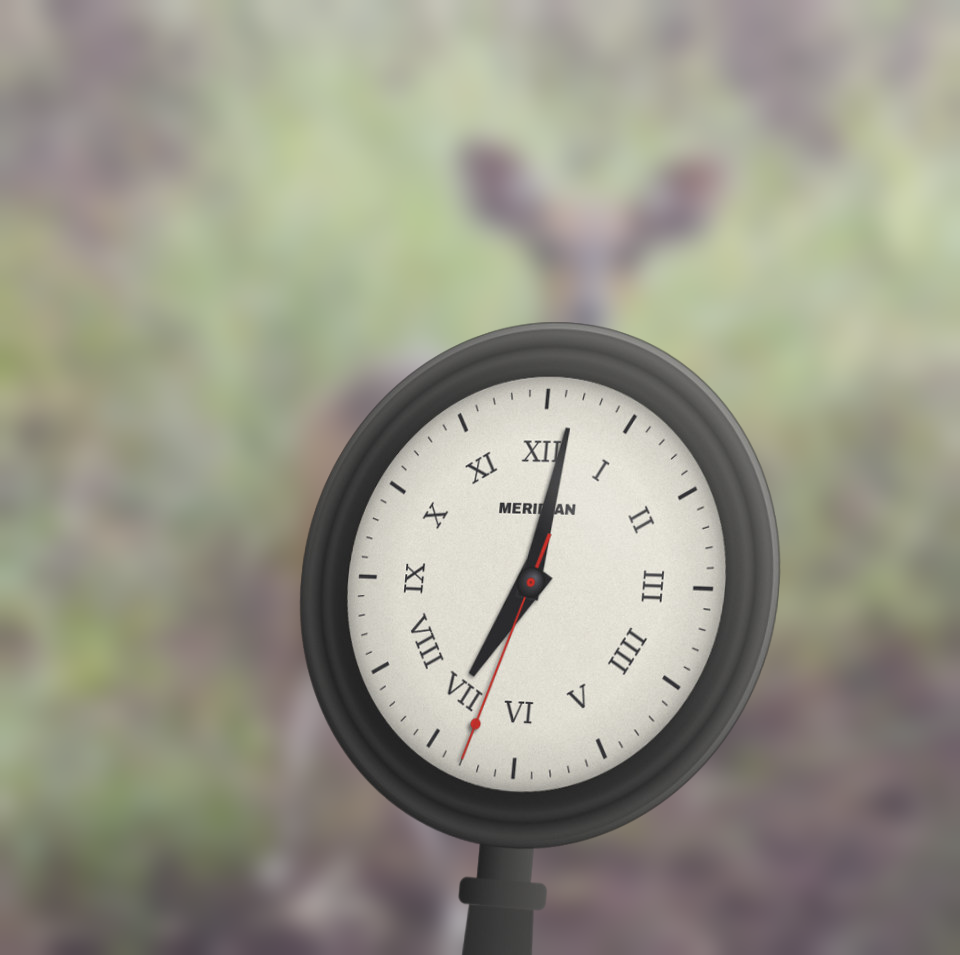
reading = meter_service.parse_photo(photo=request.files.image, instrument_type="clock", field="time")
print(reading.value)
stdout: 7:01:33
